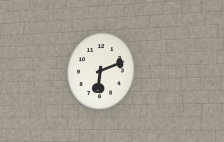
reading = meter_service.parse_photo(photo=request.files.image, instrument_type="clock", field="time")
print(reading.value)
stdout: 6:12
